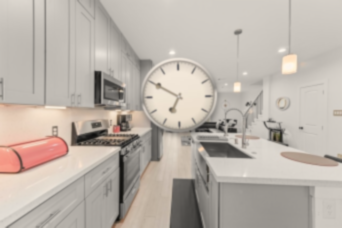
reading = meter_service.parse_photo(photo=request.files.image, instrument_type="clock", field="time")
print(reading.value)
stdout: 6:50
